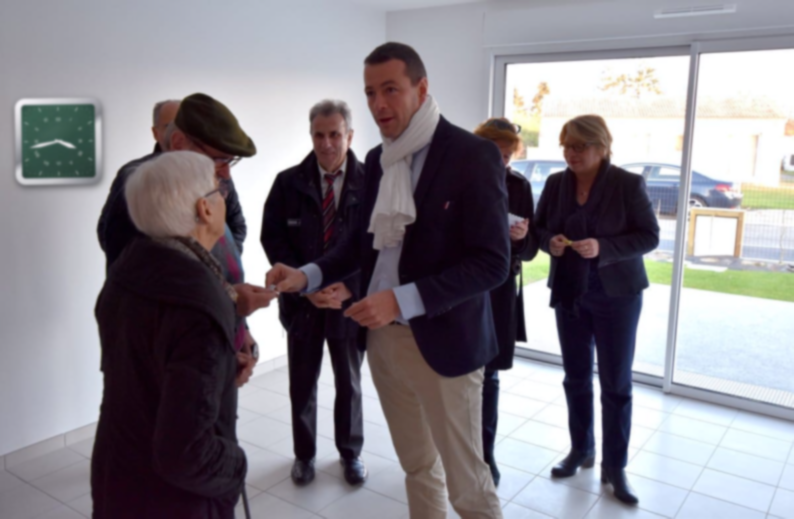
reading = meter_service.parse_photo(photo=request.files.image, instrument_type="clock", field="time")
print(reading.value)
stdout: 3:43
